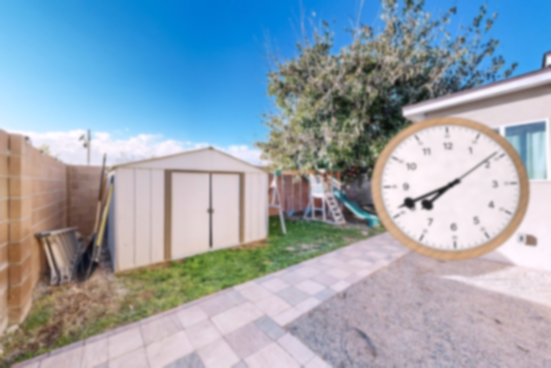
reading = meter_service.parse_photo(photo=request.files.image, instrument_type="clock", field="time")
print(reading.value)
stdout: 7:41:09
